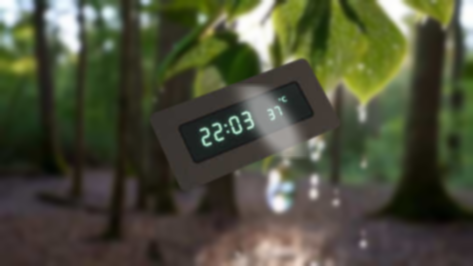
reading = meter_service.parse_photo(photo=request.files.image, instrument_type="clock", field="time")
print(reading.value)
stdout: 22:03
